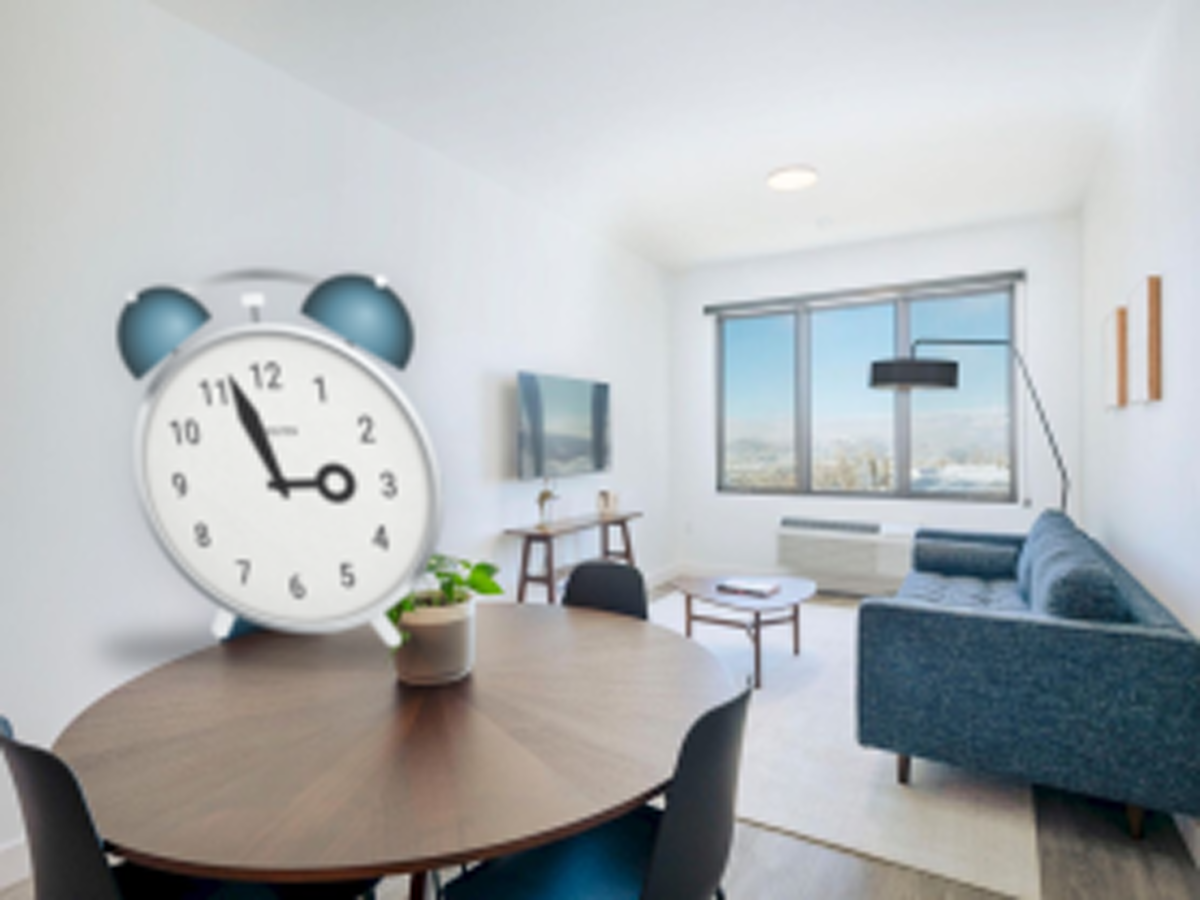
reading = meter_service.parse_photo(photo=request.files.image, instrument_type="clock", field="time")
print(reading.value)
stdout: 2:57
